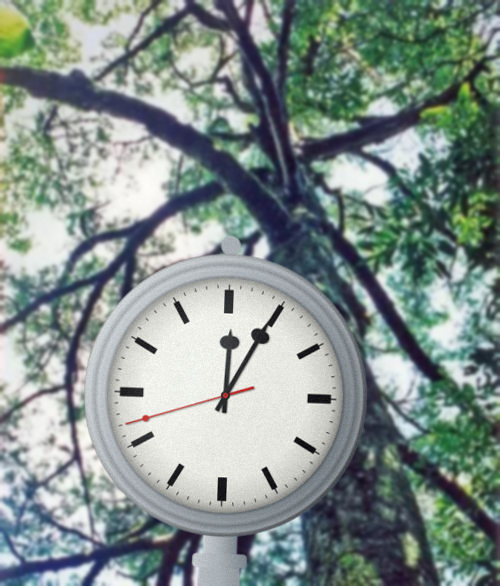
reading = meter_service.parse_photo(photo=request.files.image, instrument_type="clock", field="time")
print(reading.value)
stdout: 12:04:42
